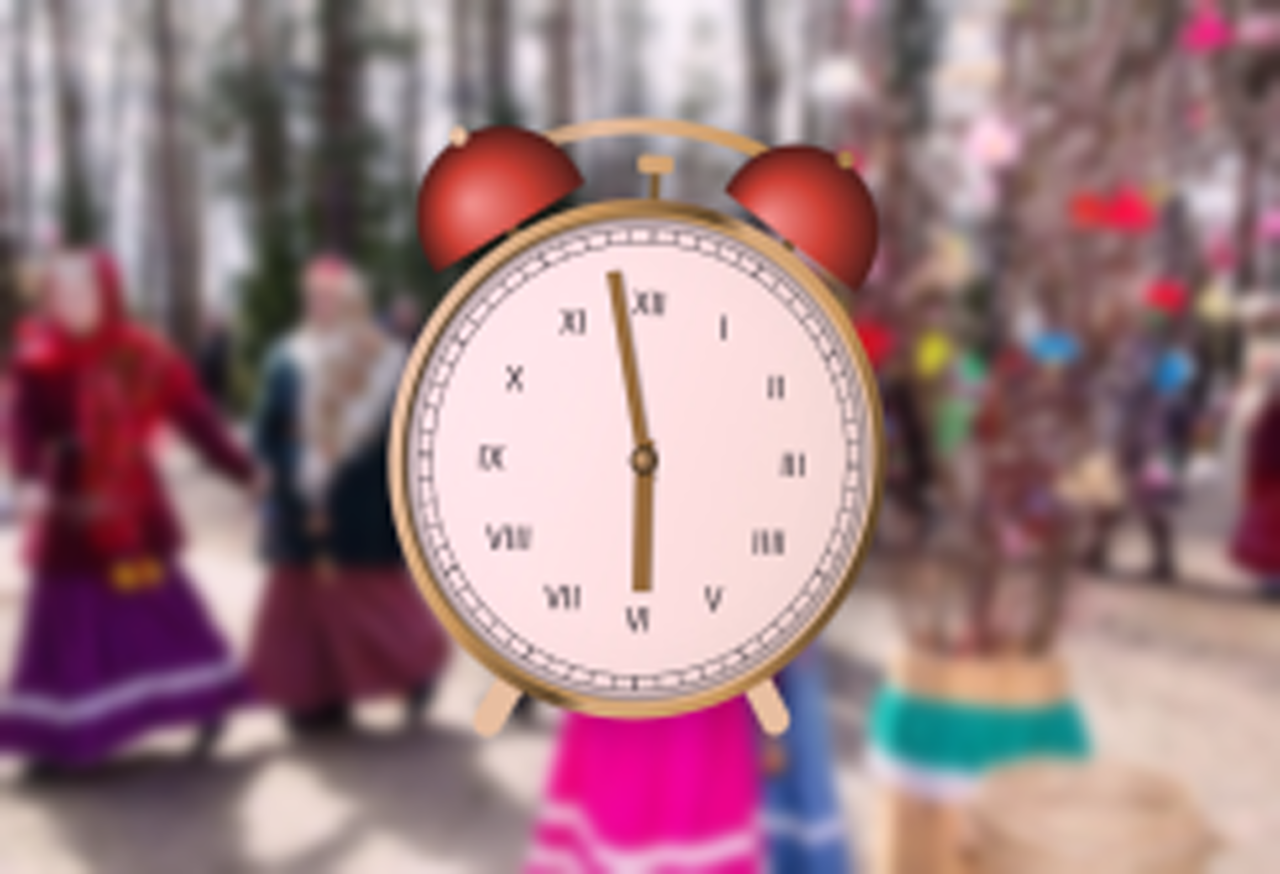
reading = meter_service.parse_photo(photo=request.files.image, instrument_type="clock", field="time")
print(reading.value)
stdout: 5:58
